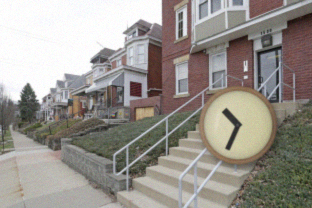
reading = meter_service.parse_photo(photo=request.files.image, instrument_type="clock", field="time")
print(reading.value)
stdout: 10:34
